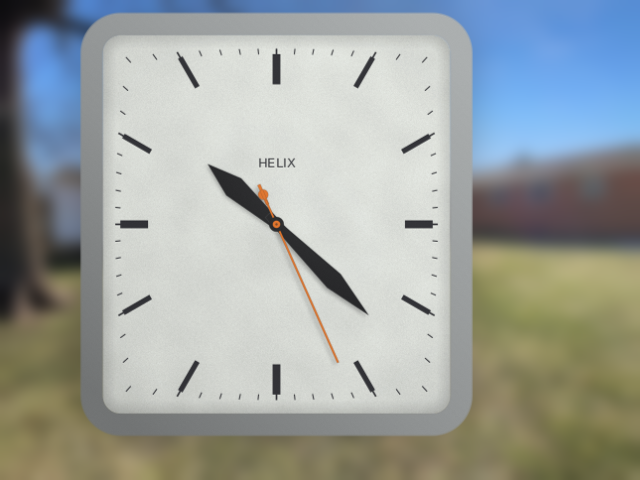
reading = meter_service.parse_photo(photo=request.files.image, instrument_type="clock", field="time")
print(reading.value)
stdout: 10:22:26
